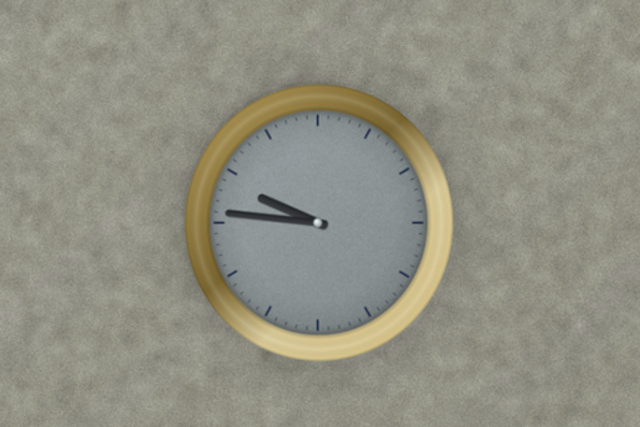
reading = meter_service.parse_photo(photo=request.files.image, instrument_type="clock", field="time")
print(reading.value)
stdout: 9:46
